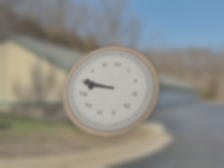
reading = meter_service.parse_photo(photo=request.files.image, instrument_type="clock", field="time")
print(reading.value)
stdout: 8:45
